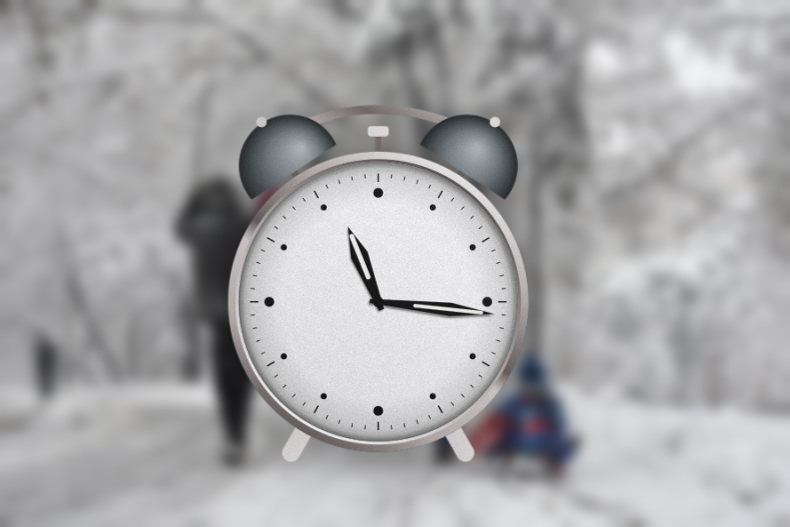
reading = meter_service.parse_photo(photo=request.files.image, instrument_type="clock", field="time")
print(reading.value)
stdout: 11:16
